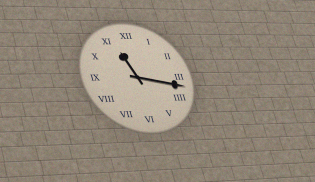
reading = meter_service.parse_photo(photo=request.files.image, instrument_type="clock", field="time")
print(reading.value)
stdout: 11:17
